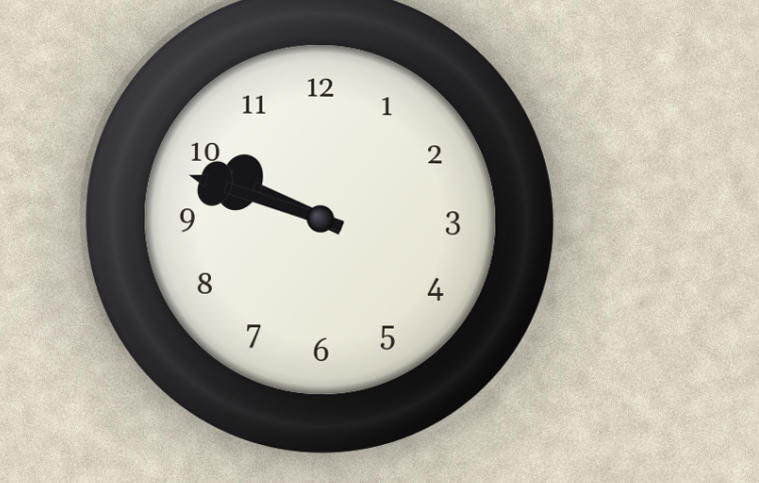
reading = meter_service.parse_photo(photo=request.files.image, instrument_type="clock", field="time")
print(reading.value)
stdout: 9:48
